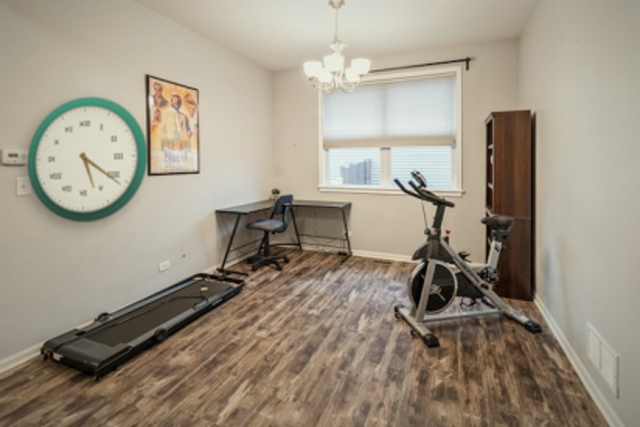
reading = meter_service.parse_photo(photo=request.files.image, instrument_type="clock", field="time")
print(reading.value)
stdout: 5:21
